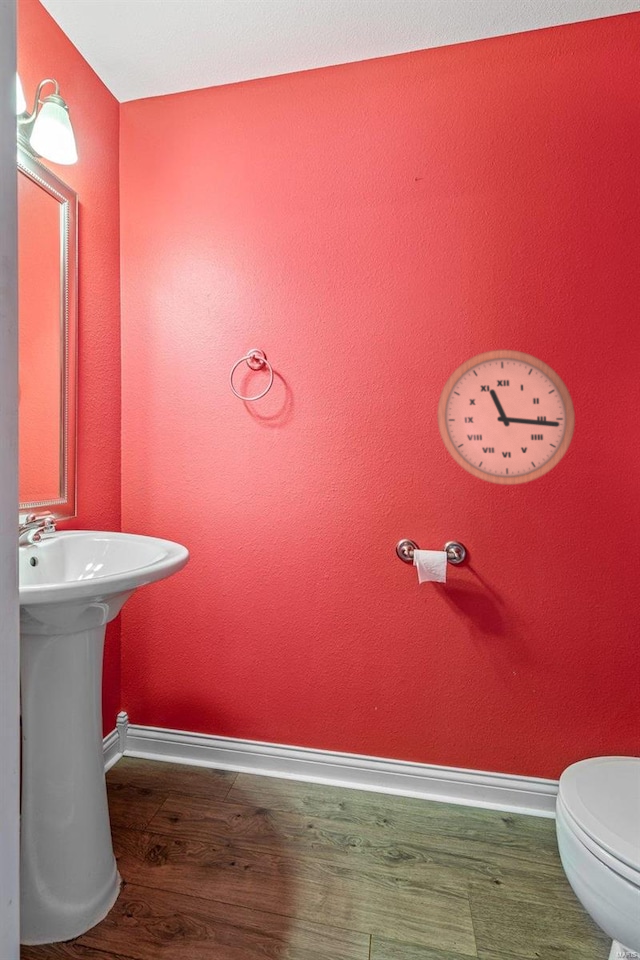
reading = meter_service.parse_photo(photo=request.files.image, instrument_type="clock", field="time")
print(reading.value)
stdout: 11:16
